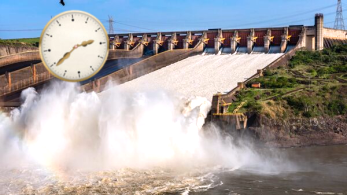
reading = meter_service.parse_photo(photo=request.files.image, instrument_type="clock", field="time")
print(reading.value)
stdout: 2:39
